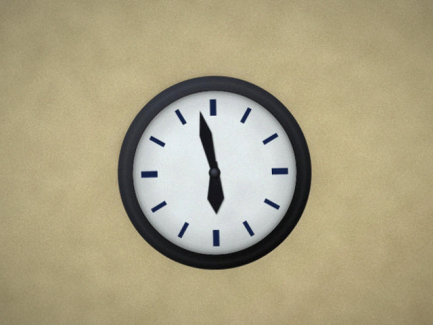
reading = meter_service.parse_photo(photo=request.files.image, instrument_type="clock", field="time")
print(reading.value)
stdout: 5:58
